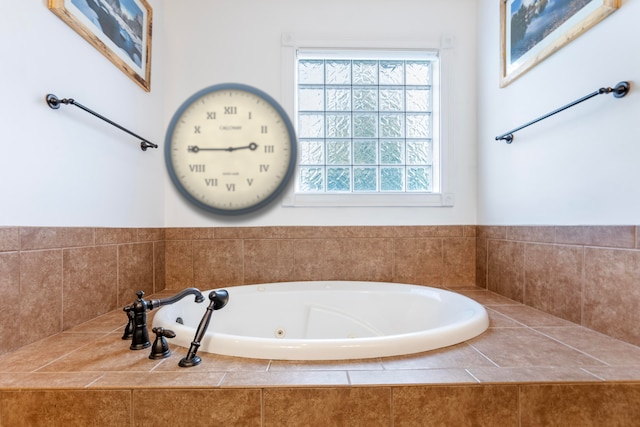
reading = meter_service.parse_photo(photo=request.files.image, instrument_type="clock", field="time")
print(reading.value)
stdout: 2:45
